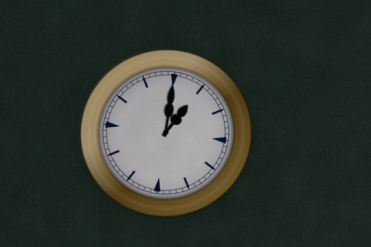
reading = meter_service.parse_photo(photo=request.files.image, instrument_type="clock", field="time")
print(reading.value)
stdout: 1:00
